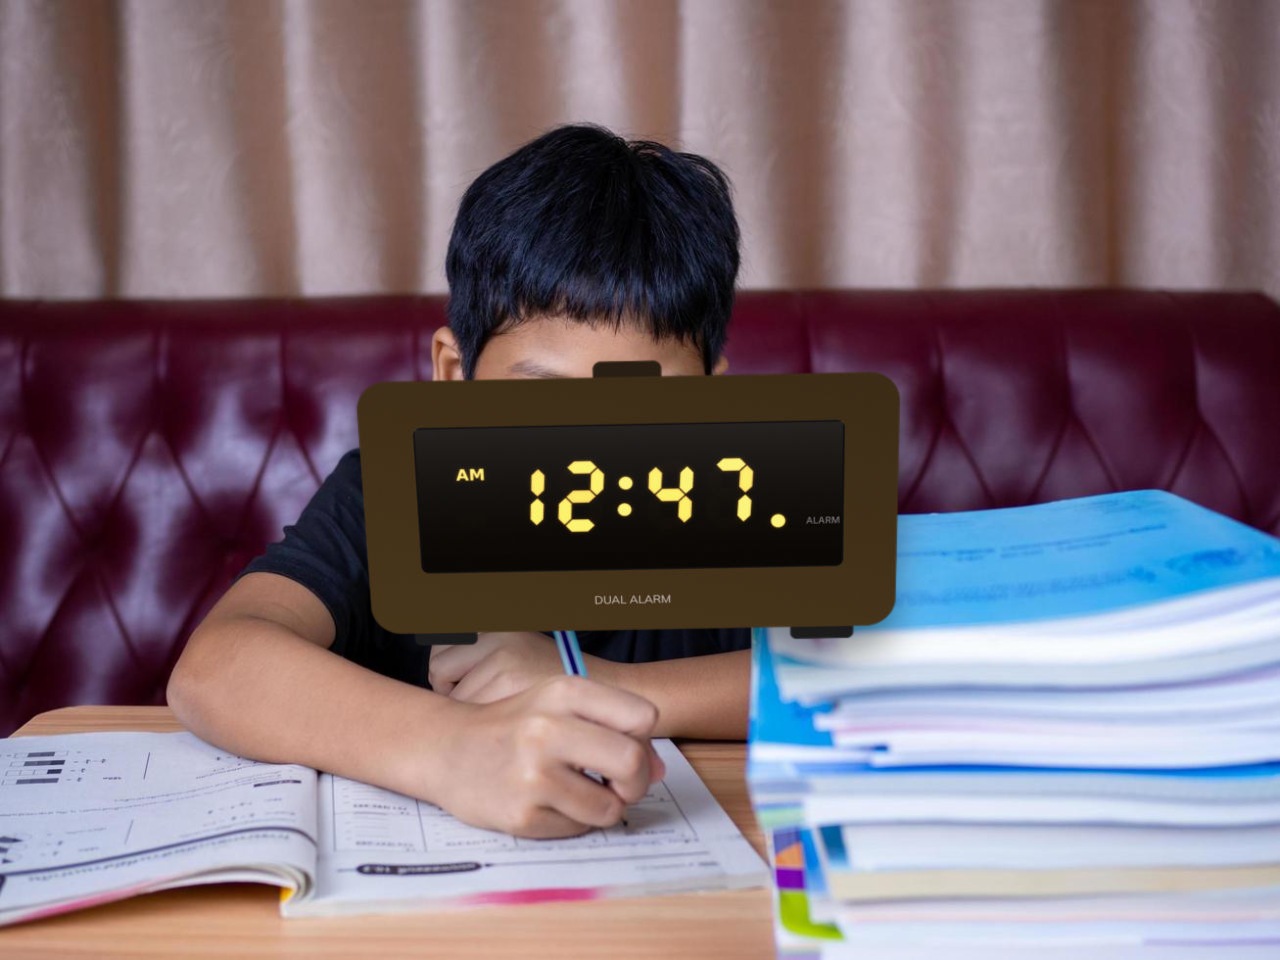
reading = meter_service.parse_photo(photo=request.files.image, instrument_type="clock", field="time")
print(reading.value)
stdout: 12:47
